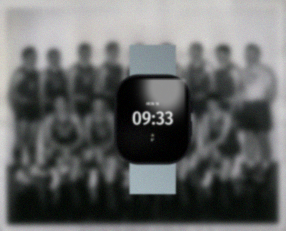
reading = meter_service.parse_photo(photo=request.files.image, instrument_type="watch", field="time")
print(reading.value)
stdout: 9:33
